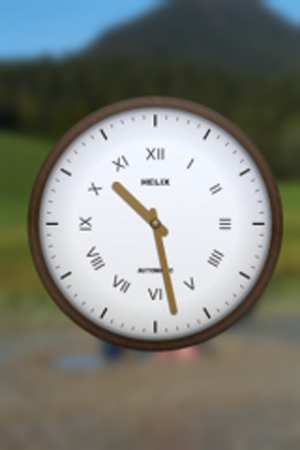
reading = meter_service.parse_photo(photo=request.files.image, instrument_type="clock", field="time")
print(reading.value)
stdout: 10:28
